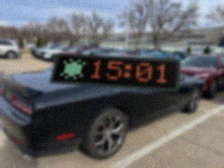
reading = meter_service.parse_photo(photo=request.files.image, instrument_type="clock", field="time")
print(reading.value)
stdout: 15:01
